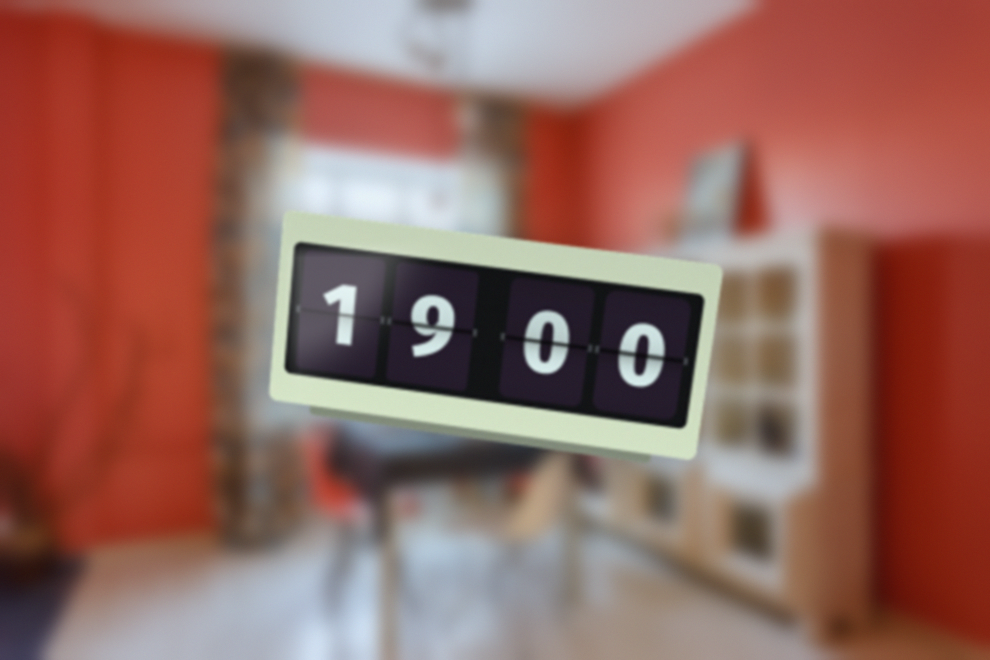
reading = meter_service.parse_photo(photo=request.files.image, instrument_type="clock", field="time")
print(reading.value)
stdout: 19:00
